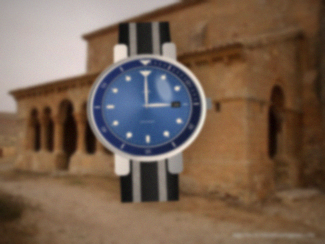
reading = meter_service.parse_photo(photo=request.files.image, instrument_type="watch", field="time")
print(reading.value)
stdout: 3:00
